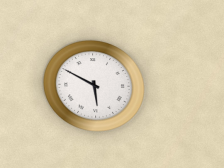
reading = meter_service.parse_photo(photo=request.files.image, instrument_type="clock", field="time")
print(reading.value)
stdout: 5:50
